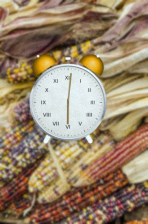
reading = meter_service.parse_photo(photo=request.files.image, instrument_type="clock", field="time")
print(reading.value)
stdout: 6:01
